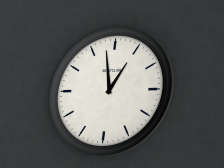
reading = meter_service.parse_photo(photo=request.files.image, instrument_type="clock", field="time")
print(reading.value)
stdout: 12:58
